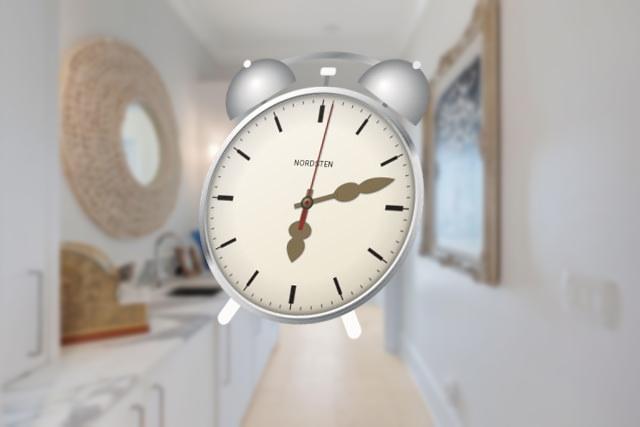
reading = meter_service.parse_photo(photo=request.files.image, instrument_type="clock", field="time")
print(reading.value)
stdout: 6:12:01
